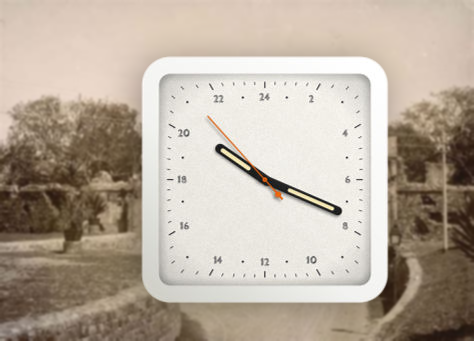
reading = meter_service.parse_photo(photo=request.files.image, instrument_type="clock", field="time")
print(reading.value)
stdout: 20:18:53
